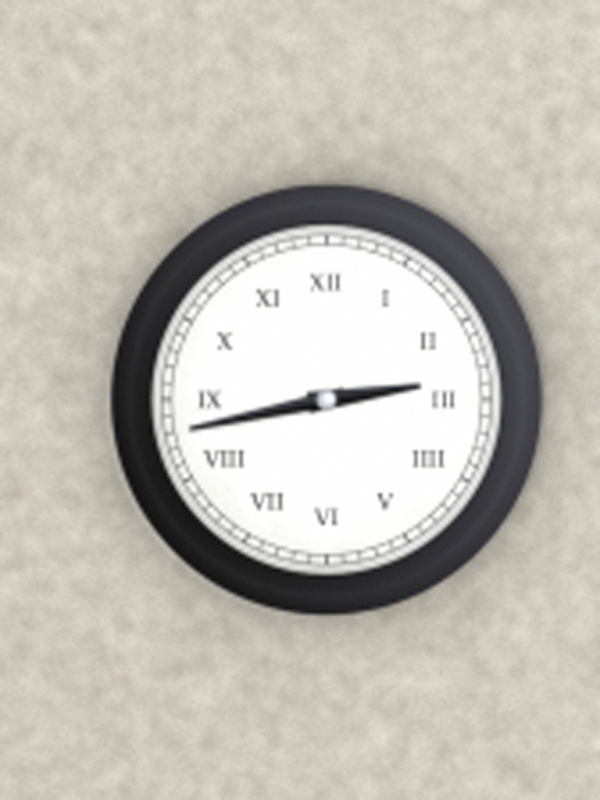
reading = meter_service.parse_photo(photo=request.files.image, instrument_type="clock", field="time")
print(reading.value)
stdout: 2:43
